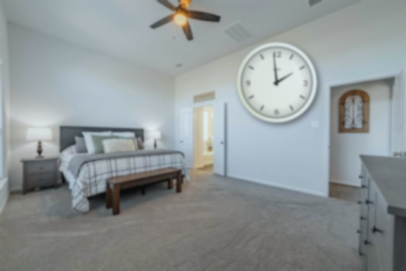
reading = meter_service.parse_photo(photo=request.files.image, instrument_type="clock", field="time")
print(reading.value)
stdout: 1:59
